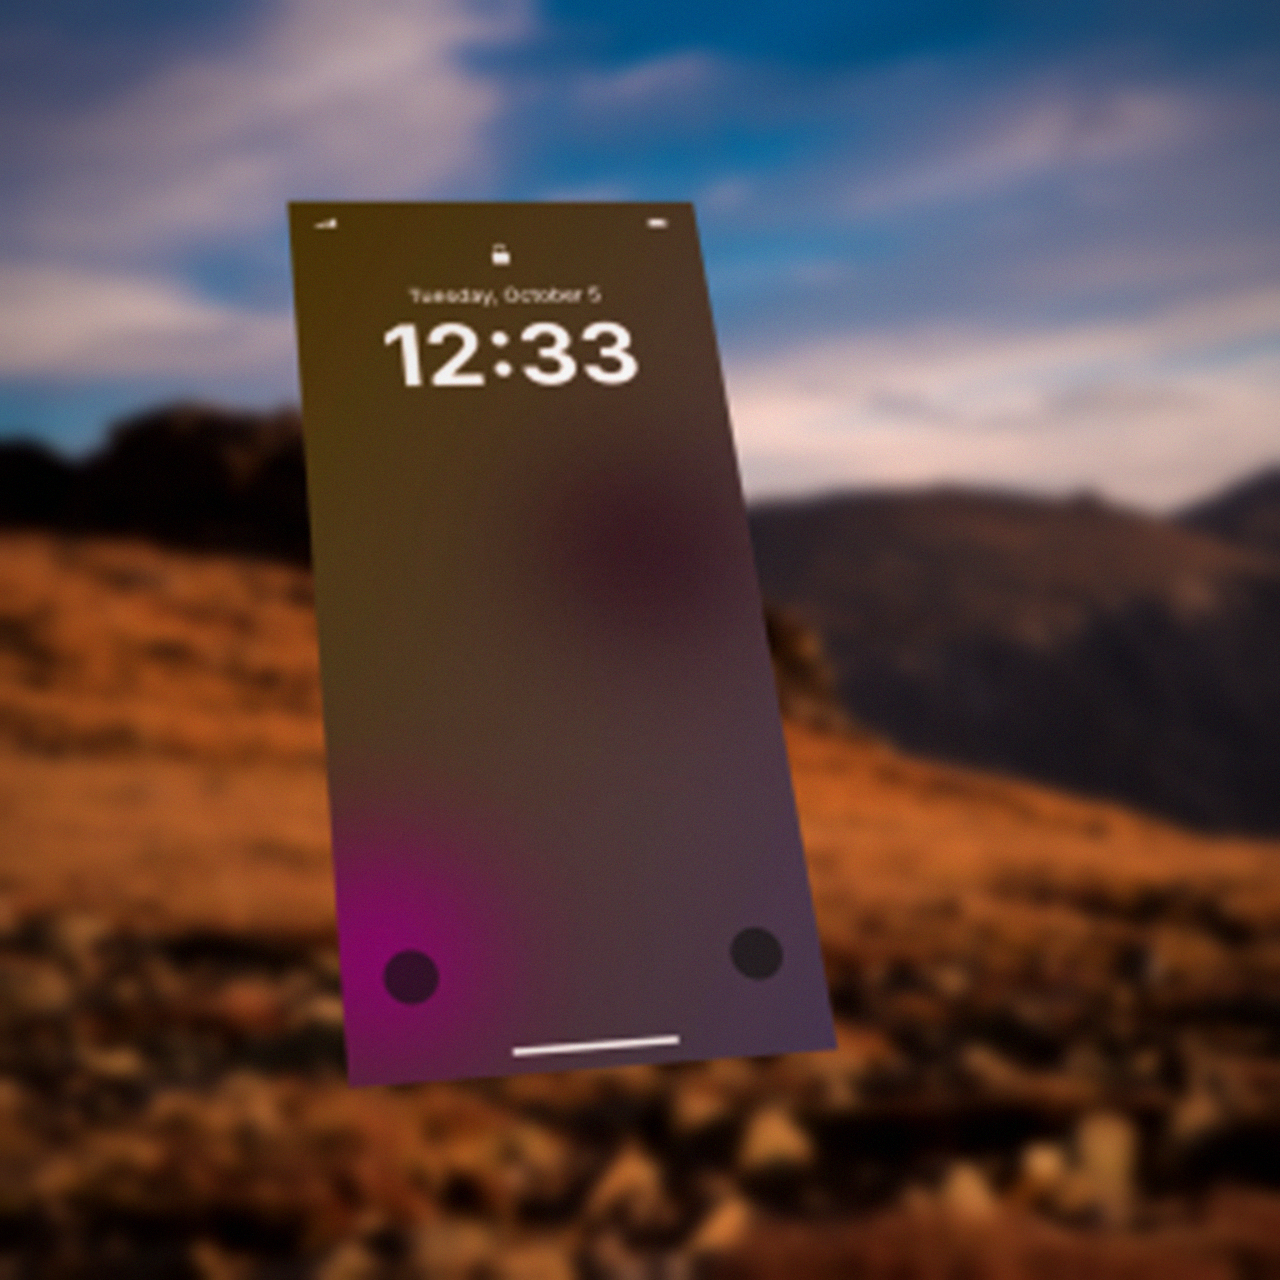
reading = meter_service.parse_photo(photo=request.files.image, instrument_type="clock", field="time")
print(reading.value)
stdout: 12:33
